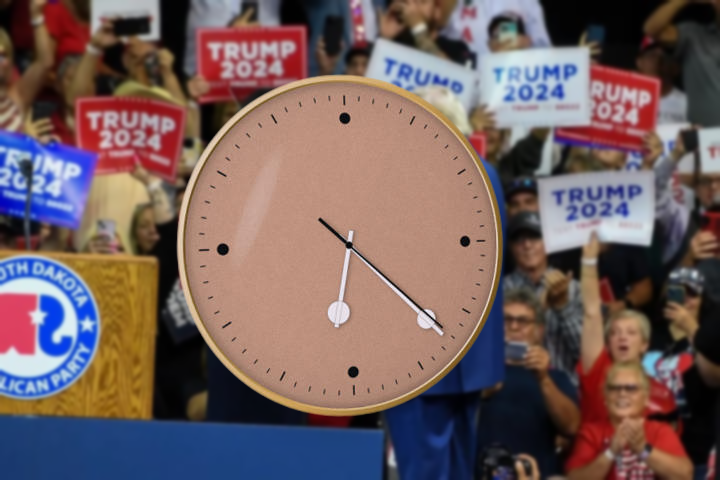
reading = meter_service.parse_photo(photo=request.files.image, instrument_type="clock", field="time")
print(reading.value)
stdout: 6:22:22
